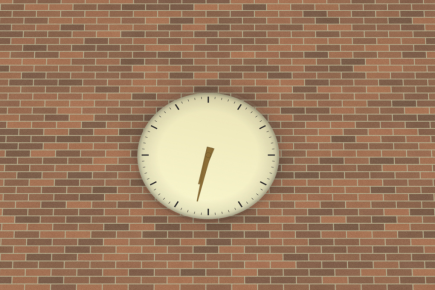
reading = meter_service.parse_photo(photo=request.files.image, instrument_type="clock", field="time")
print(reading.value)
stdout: 6:32
